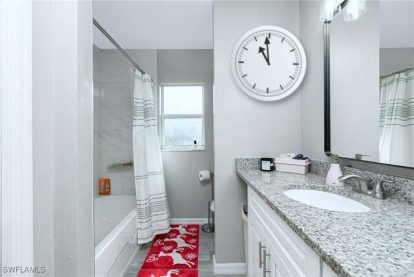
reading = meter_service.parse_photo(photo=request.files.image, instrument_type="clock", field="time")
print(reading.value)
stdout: 10:59
